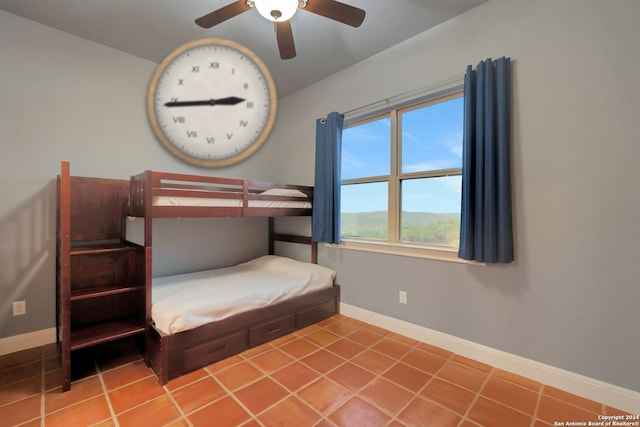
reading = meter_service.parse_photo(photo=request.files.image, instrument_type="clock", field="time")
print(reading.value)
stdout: 2:44
